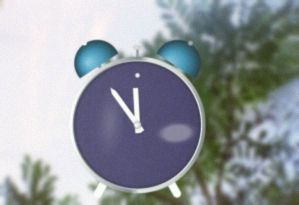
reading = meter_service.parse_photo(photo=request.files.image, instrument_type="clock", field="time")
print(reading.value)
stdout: 11:54
